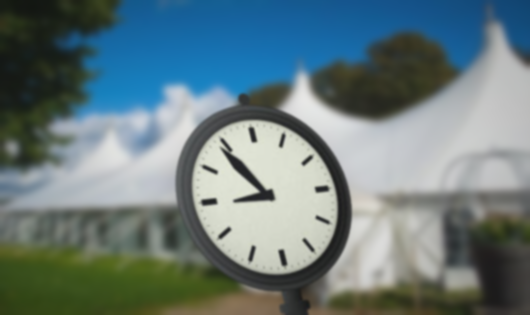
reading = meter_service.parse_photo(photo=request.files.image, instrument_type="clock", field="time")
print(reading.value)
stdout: 8:54
